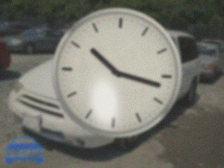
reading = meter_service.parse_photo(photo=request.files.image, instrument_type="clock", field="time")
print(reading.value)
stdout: 10:17
